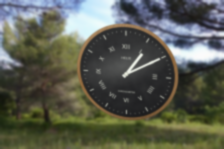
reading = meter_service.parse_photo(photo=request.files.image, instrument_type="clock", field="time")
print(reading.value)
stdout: 1:10
